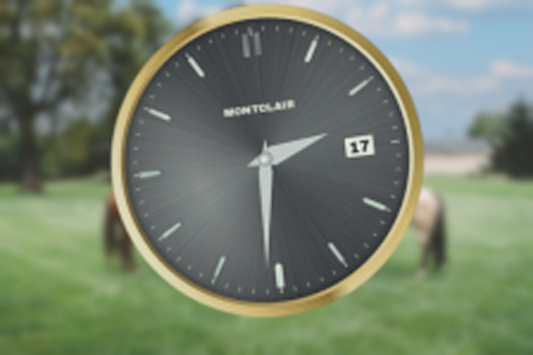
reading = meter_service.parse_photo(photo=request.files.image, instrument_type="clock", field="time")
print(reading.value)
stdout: 2:31
